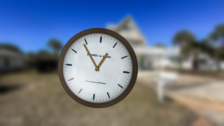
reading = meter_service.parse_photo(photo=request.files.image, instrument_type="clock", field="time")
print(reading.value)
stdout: 12:54
